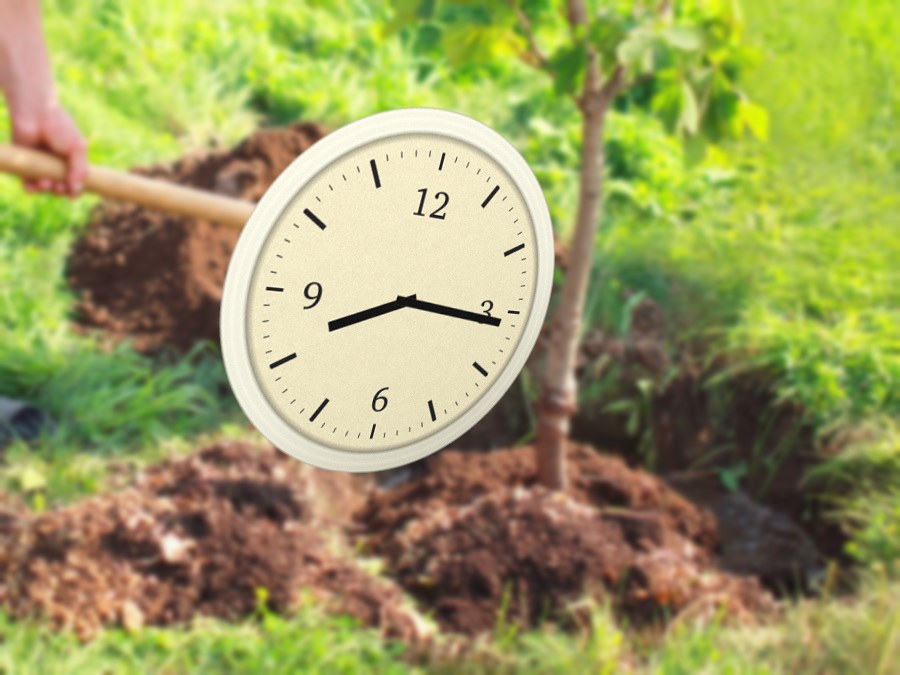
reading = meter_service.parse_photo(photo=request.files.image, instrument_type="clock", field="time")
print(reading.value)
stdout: 8:16
